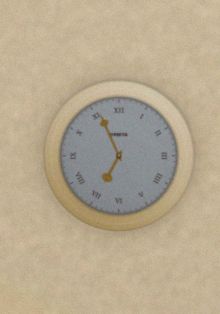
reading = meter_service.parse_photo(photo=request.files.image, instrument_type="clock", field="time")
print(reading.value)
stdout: 6:56
